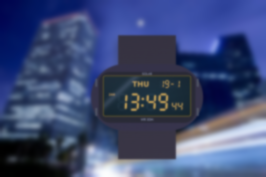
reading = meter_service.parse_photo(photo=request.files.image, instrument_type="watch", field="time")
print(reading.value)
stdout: 13:49
